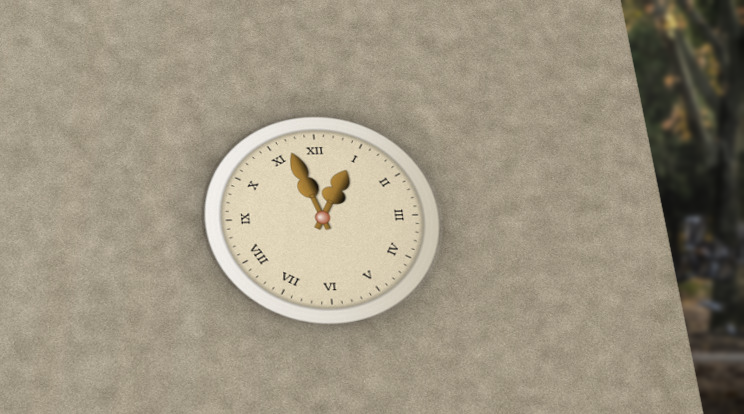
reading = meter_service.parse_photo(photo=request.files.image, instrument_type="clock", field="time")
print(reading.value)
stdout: 12:57
